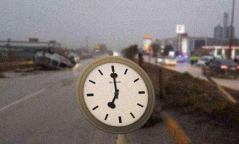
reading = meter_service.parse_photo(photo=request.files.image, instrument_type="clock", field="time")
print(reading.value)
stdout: 7:00
